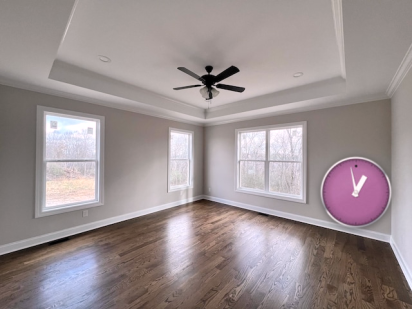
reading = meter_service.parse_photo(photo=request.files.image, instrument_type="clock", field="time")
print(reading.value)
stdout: 12:58
